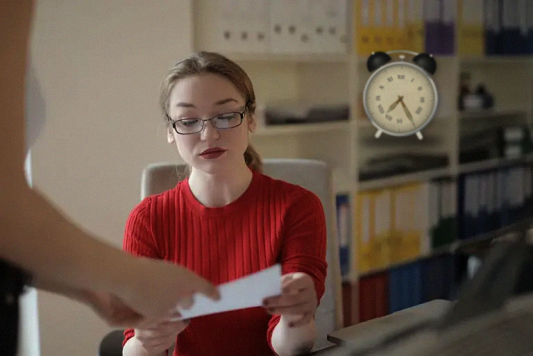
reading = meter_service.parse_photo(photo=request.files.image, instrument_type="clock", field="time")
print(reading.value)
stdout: 7:25
